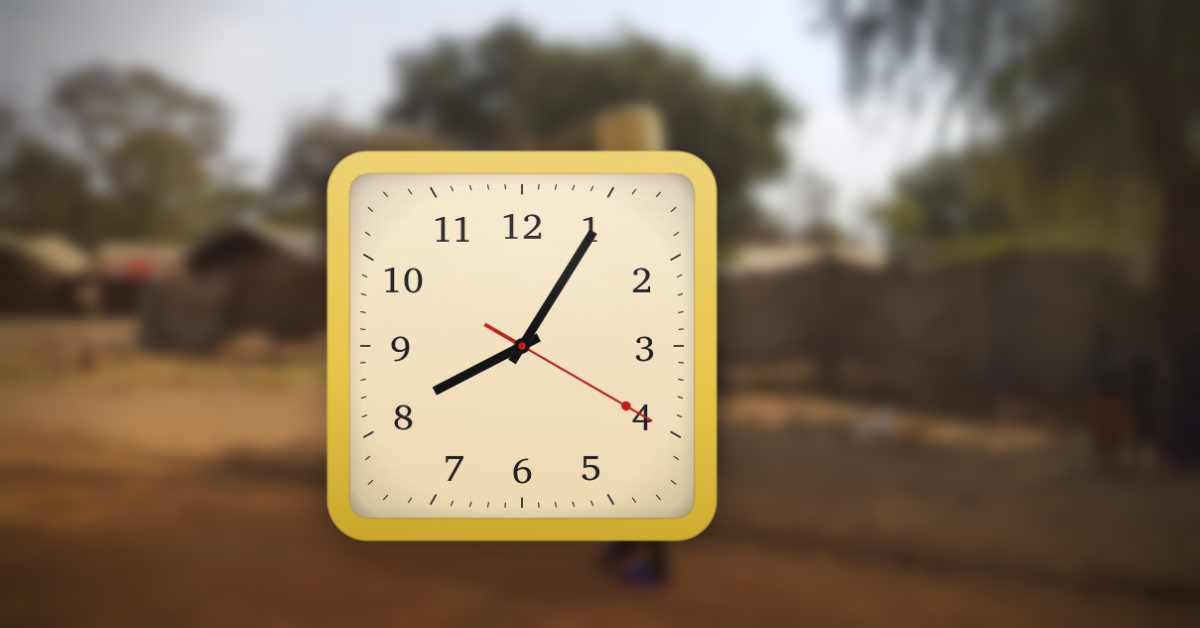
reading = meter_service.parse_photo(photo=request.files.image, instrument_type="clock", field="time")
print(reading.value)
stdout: 8:05:20
